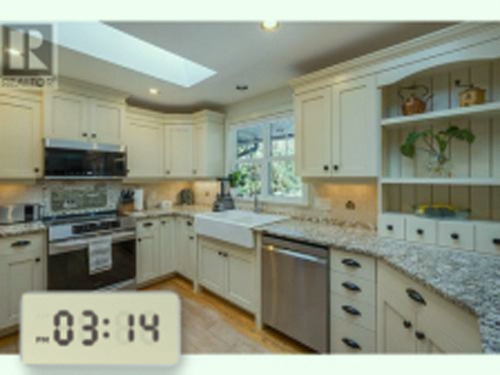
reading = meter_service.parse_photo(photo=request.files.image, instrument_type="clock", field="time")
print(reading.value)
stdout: 3:14
